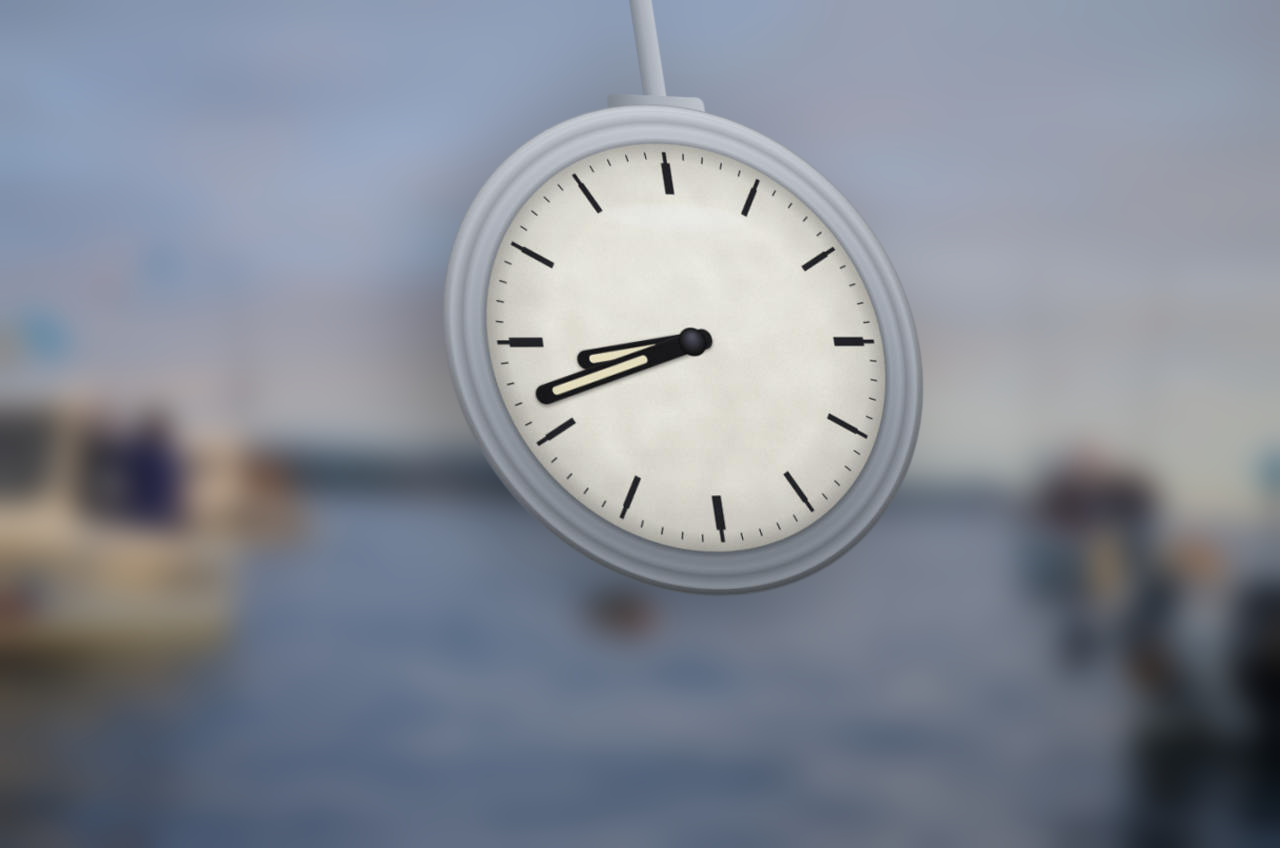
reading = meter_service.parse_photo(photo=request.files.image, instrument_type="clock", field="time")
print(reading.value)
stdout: 8:42
